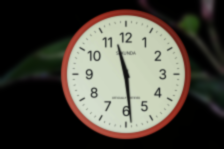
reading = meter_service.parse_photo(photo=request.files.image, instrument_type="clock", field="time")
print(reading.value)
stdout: 11:29
